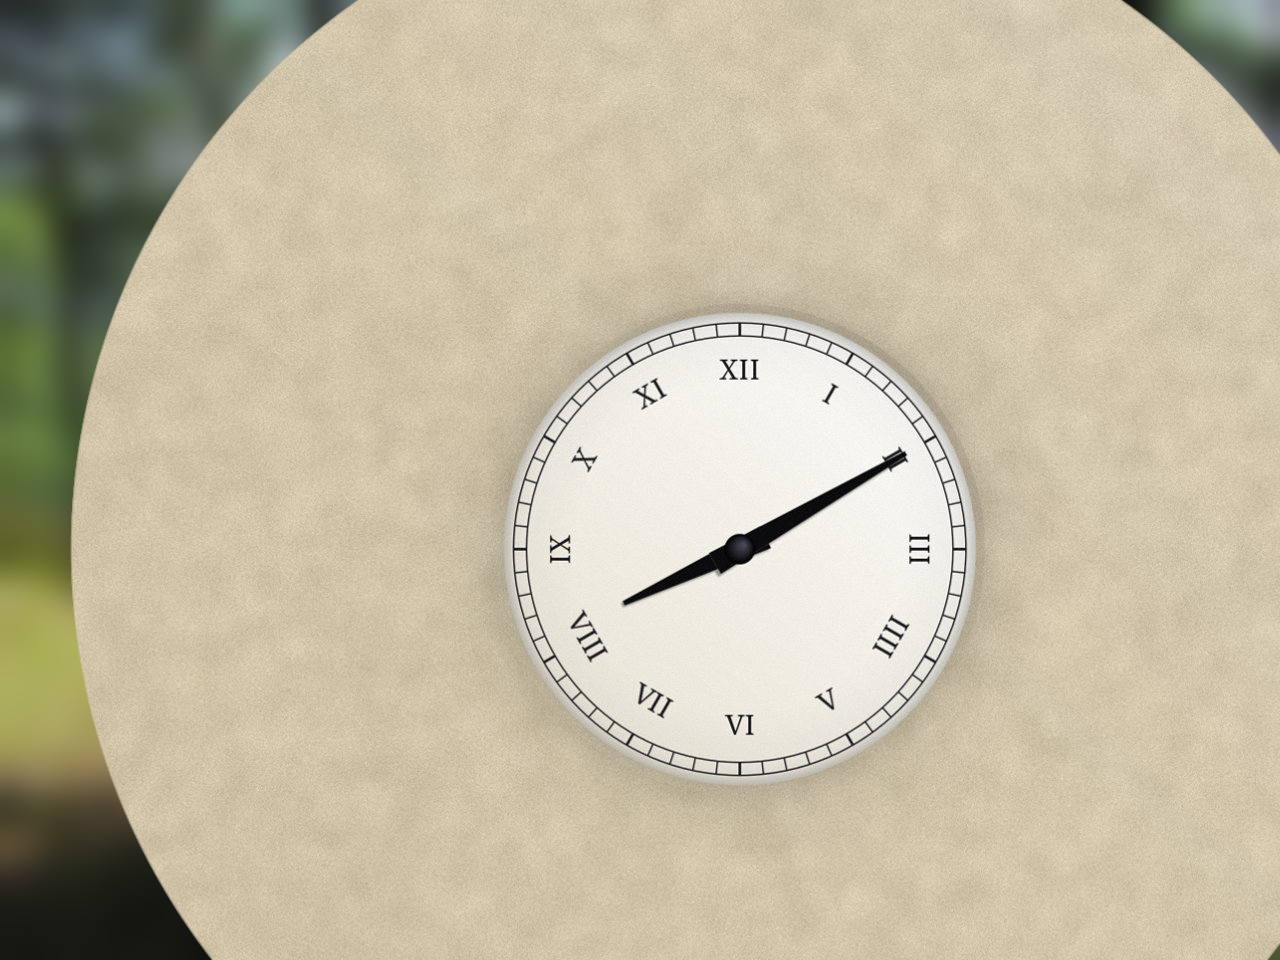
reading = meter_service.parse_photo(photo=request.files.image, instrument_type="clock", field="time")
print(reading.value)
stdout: 8:10
